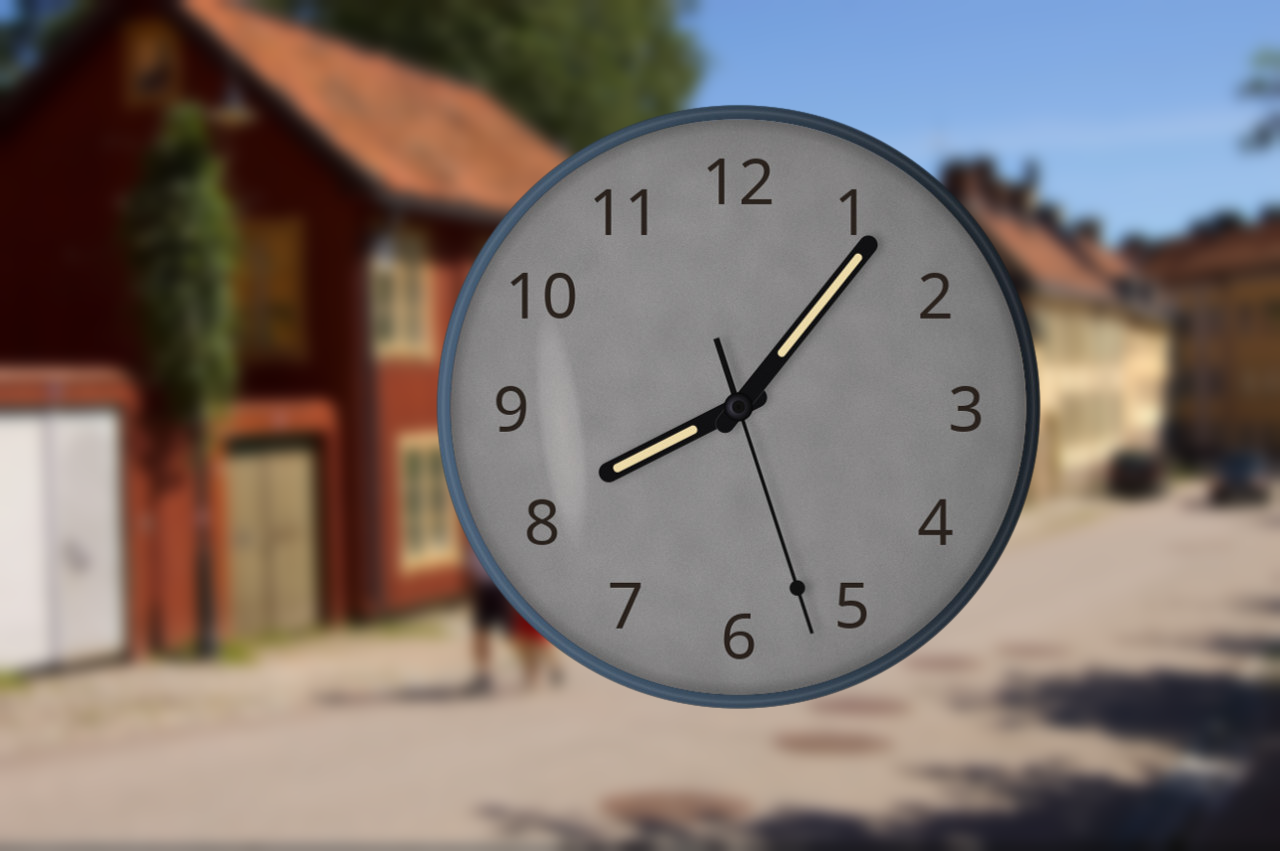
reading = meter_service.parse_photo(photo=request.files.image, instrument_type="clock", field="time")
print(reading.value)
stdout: 8:06:27
